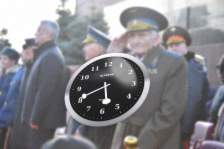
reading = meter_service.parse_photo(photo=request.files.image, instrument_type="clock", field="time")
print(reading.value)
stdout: 5:41
